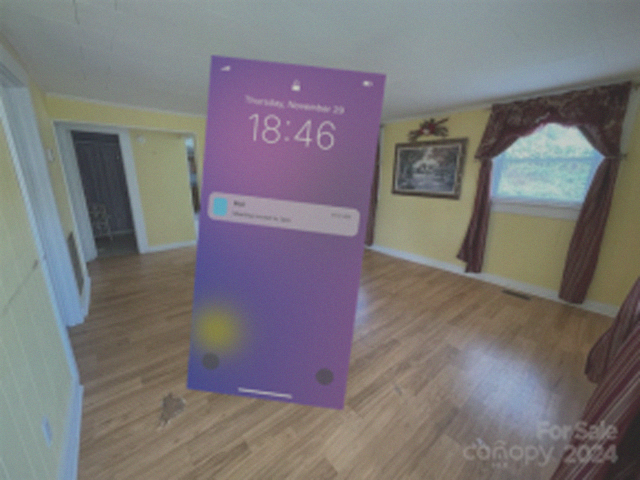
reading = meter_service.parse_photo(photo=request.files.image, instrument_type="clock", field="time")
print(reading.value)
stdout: 18:46
